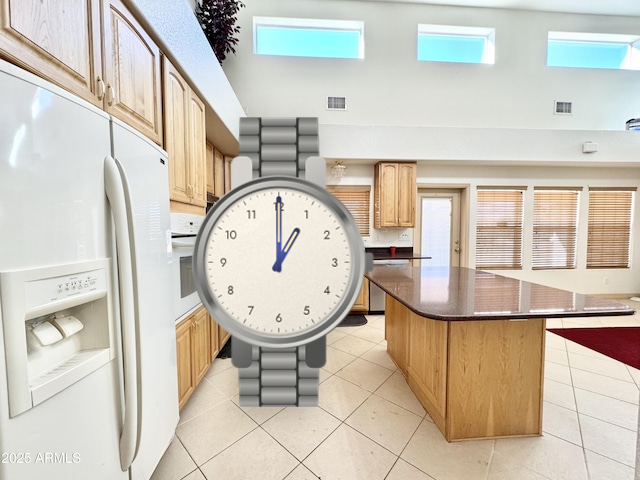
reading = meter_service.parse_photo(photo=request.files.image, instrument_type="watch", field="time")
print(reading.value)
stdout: 1:00
